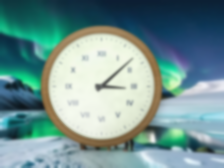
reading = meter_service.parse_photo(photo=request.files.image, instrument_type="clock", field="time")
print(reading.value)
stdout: 3:08
